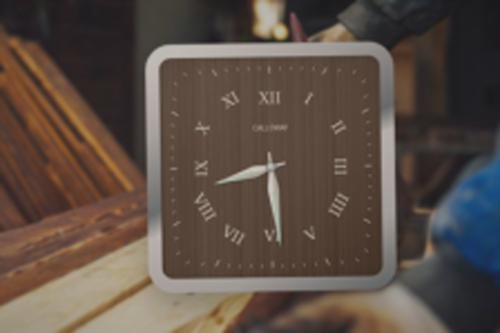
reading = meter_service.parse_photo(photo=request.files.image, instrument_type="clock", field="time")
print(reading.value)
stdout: 8:29
